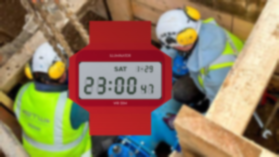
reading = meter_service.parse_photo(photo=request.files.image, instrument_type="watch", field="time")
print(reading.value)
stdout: 23:00:47
